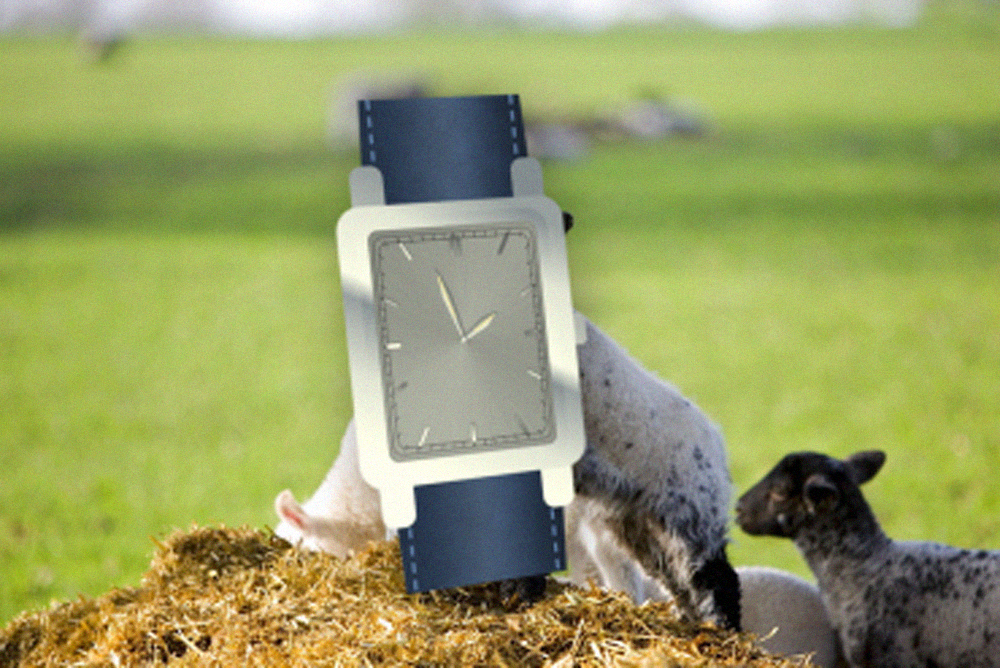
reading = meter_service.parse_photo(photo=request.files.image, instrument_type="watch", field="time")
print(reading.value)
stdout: 1:57
